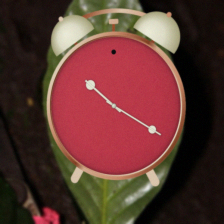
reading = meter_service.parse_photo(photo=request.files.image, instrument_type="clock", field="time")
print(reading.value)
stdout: 10:20
